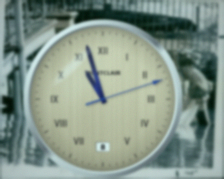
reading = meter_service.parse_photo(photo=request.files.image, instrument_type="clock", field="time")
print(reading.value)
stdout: 10:57:12
